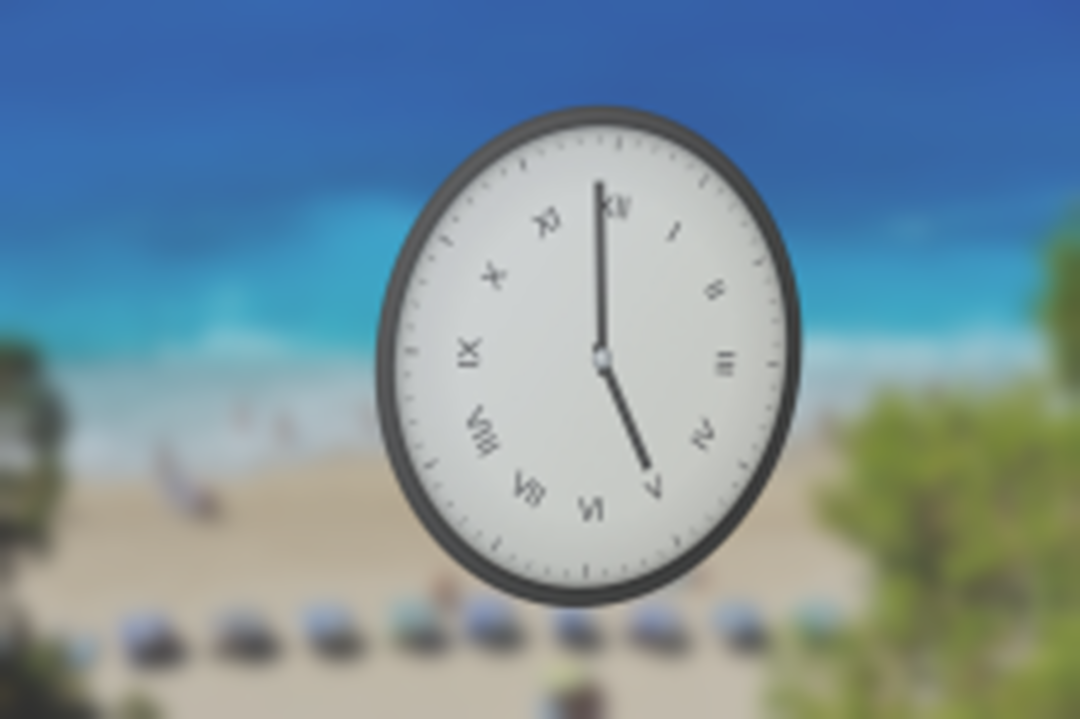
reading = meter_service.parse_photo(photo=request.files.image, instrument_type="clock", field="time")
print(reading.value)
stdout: 4:59
